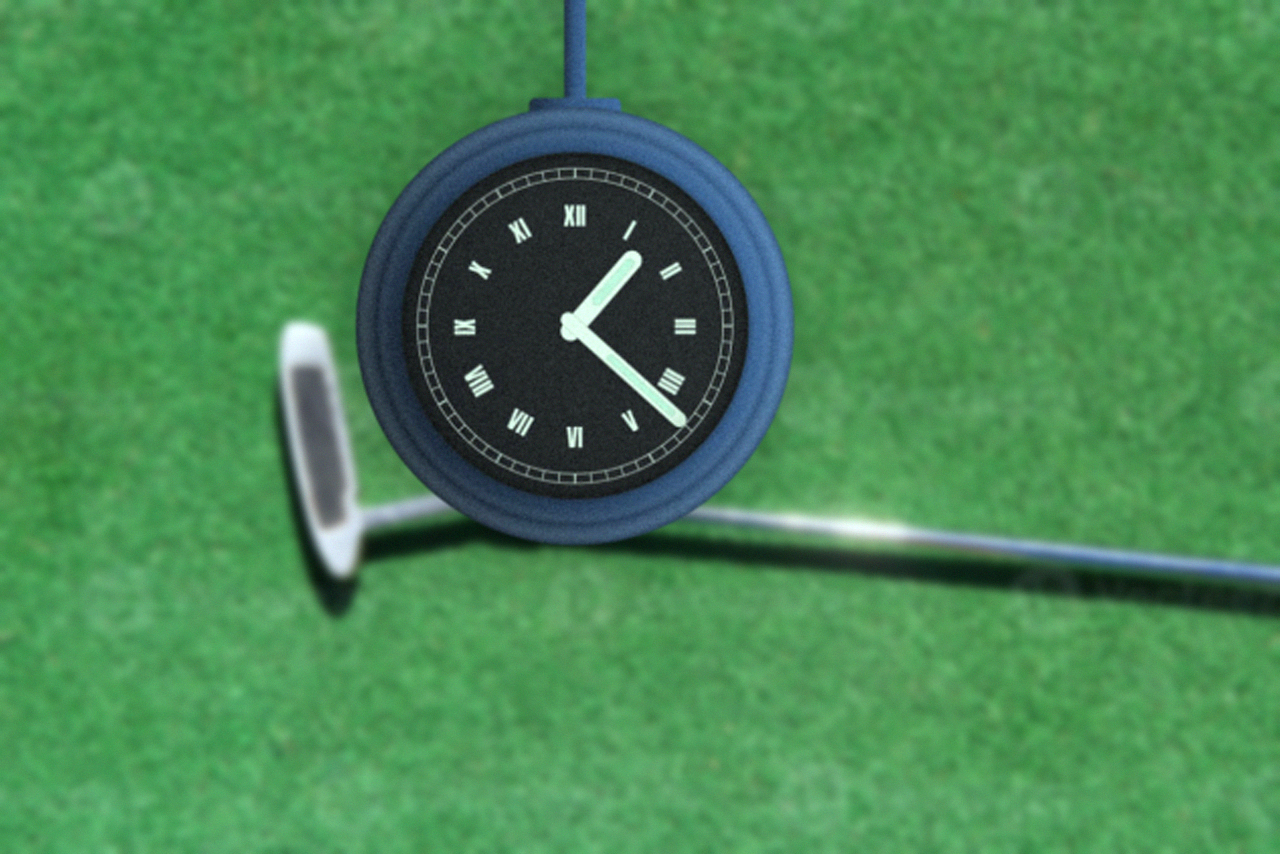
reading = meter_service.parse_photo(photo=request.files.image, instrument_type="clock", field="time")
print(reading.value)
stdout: 1:22
